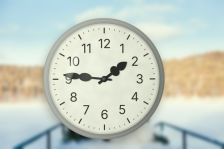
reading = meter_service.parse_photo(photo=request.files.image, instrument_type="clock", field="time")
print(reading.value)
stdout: 1:46
